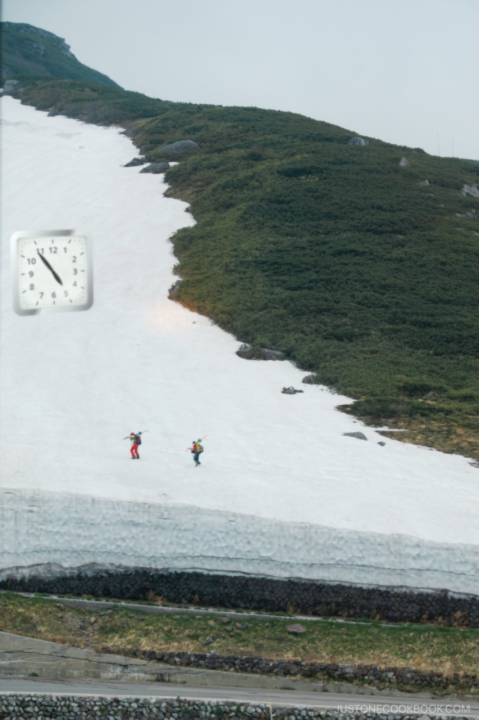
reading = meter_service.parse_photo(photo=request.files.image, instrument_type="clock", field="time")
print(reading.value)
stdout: 4:54
